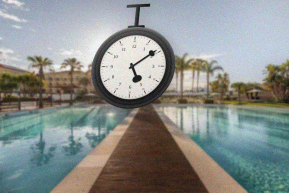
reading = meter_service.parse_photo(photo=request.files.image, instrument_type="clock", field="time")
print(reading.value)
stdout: 5:09
